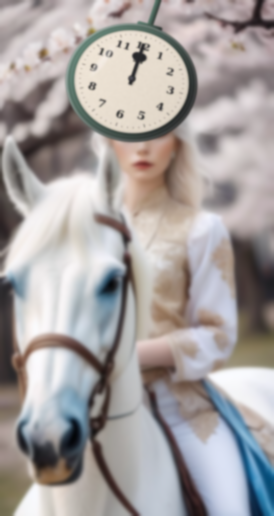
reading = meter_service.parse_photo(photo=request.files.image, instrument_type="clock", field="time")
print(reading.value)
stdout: 12:00
